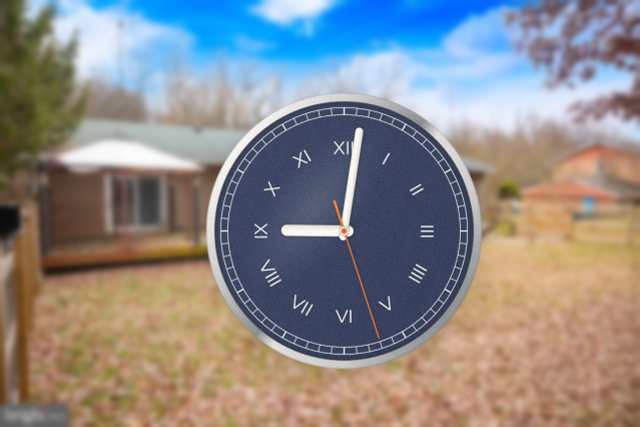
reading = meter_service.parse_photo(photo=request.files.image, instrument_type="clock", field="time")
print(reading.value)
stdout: 9:01:27
